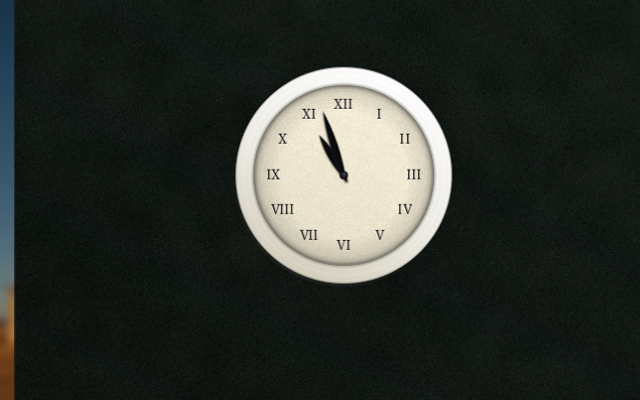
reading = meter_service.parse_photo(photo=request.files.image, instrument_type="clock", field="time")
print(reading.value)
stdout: 10:57
